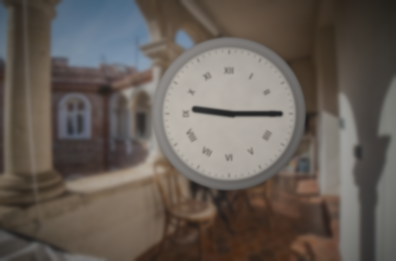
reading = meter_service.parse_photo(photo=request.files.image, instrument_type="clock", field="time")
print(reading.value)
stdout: 9:15
